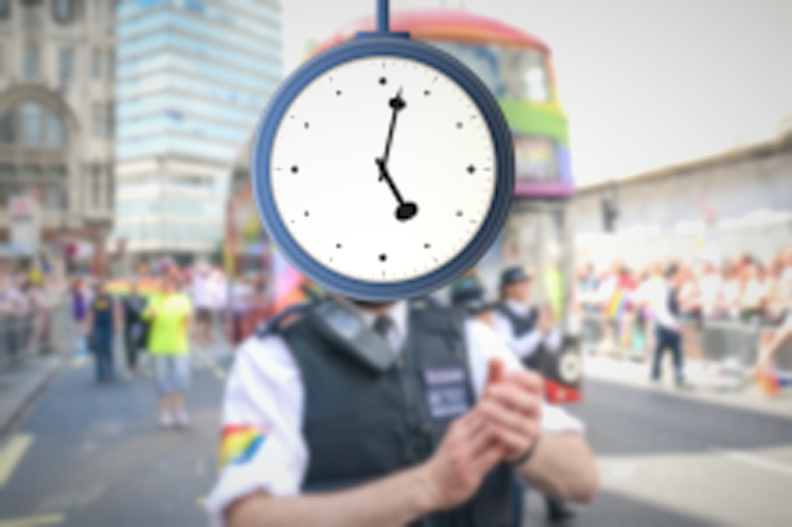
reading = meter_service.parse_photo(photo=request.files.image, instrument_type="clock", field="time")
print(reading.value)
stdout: 5:02
